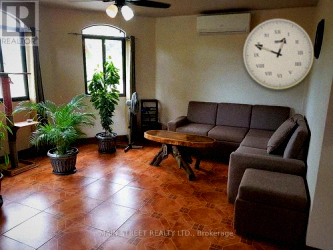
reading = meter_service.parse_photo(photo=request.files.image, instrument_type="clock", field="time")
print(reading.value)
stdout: 12:49
